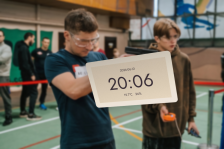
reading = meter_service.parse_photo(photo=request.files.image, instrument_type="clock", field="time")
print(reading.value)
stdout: 20:06
